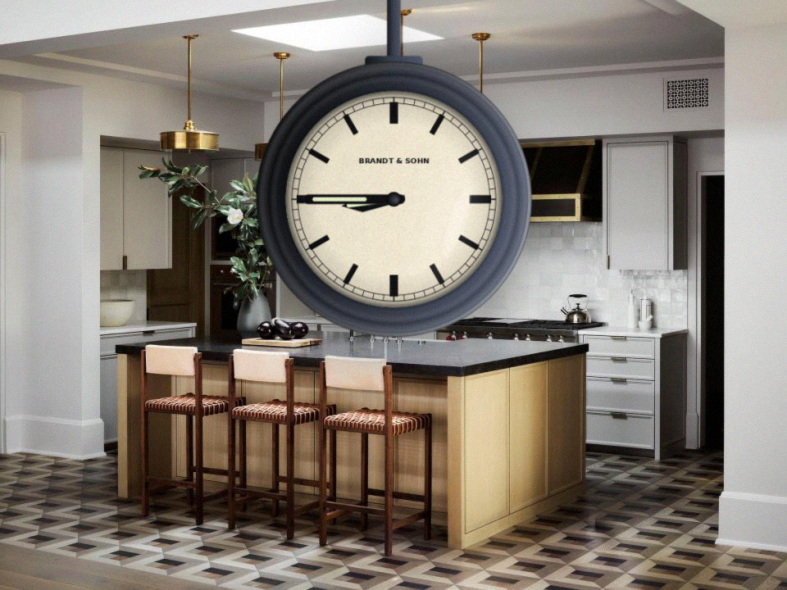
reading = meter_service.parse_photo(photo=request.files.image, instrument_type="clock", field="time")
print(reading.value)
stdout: 8:45
